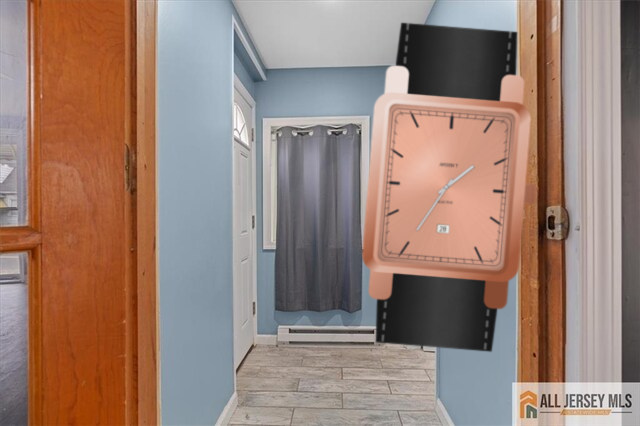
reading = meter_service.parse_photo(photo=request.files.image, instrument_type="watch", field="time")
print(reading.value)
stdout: 1:35
